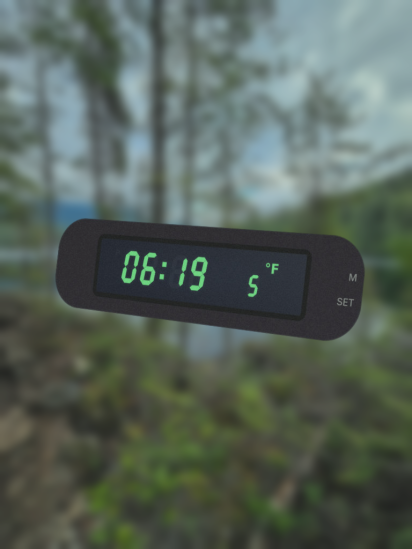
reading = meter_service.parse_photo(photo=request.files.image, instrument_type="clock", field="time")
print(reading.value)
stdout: 6:19
